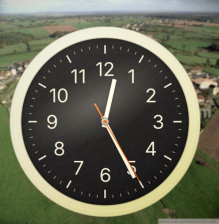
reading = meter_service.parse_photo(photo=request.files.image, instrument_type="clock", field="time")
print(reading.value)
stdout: 12:25:25
